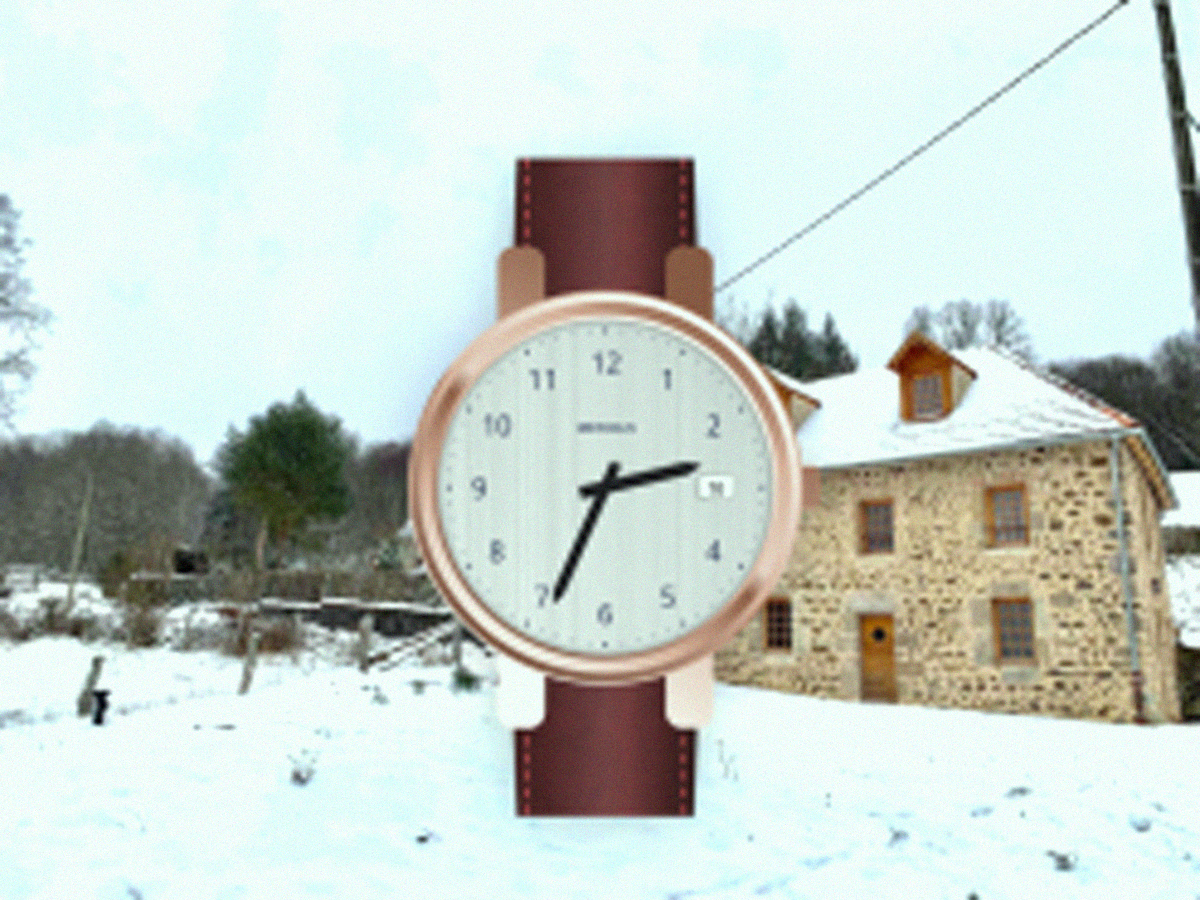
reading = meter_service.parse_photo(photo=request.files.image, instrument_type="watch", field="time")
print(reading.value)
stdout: 2:34
